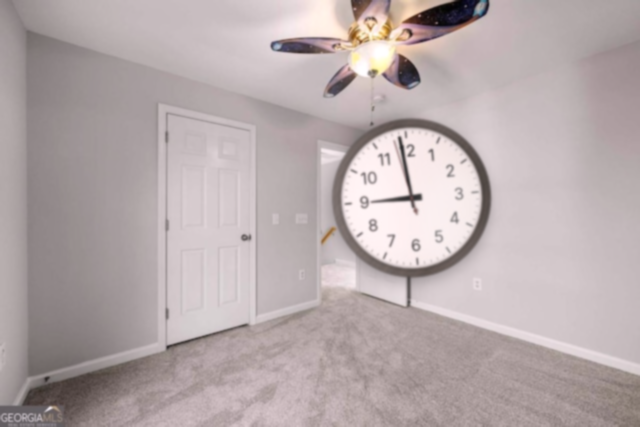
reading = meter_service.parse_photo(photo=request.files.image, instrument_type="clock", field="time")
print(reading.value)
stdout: 8:58:58
